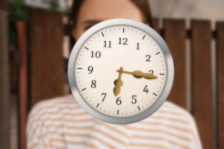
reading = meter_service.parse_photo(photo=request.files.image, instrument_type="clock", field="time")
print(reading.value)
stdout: 6:16
